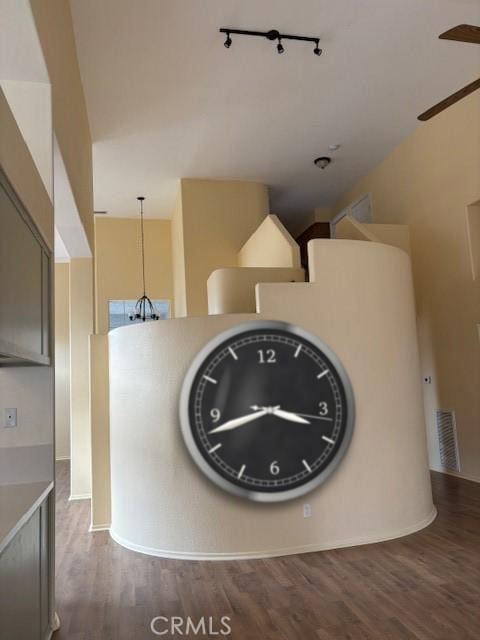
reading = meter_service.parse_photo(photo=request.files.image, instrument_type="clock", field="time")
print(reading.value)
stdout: 3:42:17
